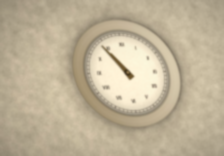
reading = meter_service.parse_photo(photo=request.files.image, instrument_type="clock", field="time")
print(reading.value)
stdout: 10:54
